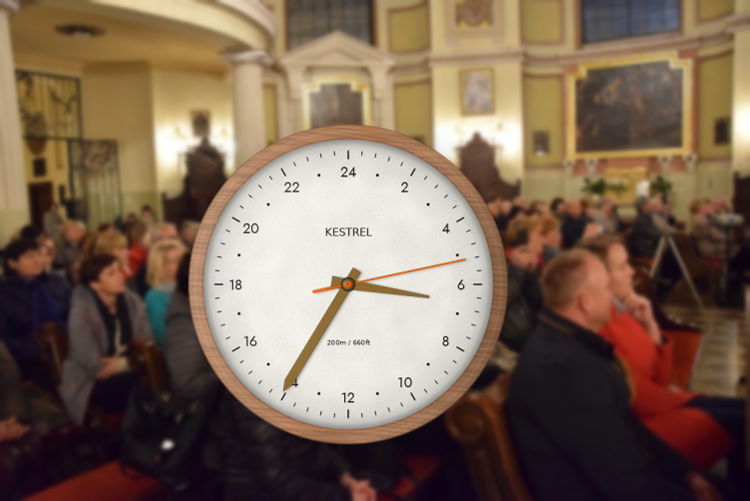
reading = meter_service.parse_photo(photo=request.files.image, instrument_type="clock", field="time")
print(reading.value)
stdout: 6:35:13
